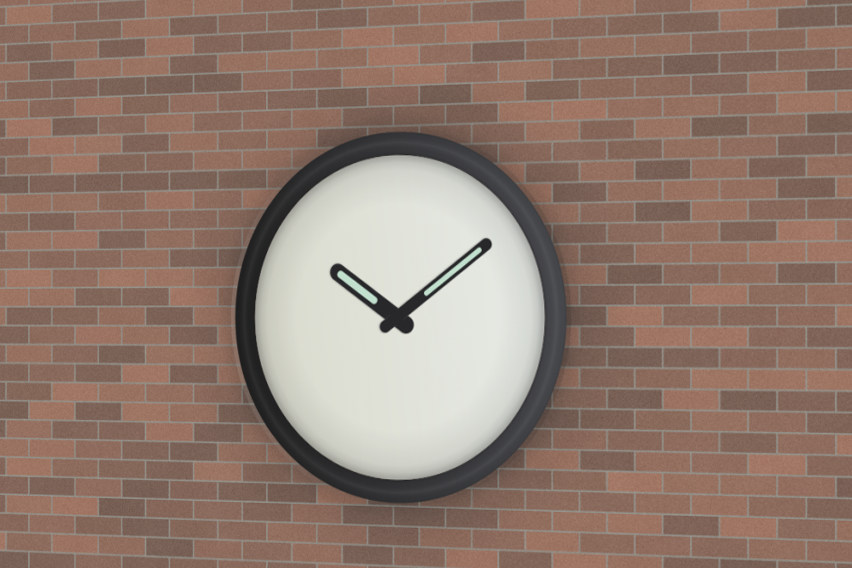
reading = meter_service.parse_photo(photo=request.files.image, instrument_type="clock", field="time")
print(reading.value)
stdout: 10:09
